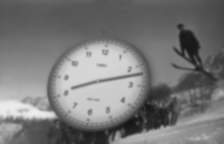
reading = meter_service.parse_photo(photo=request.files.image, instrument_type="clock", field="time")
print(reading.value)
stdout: 8:12
